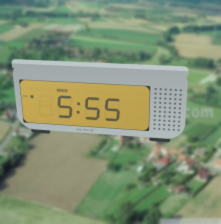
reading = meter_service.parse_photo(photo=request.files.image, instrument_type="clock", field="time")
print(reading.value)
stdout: 5:55
